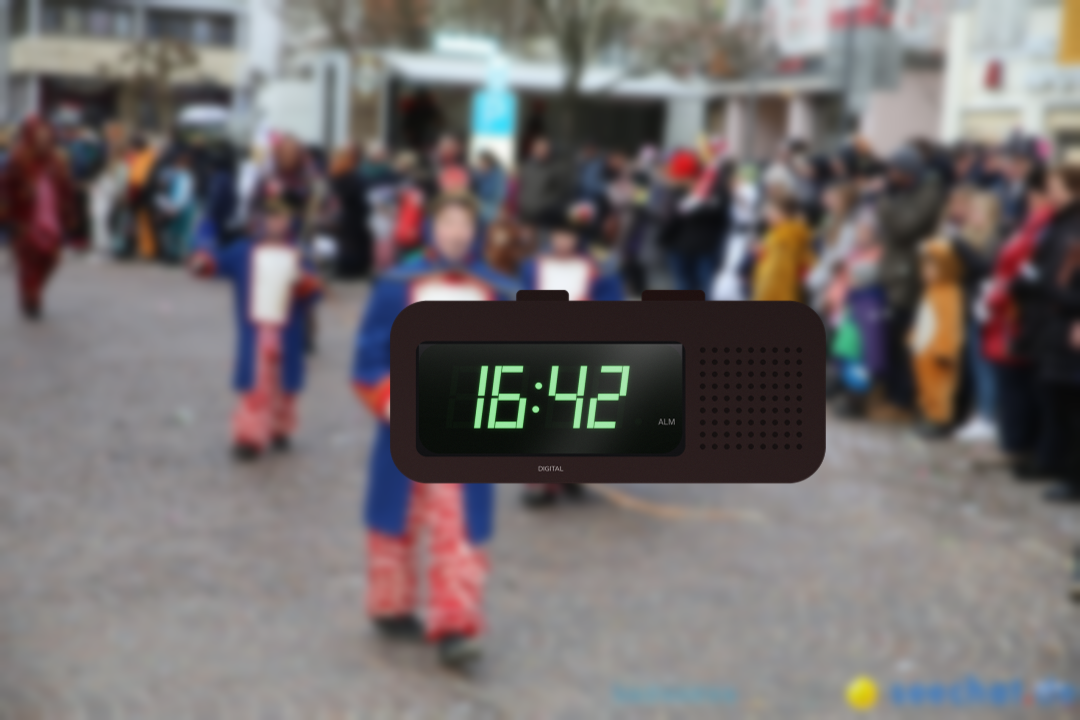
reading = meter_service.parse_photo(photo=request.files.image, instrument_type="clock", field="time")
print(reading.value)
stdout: 16:42
